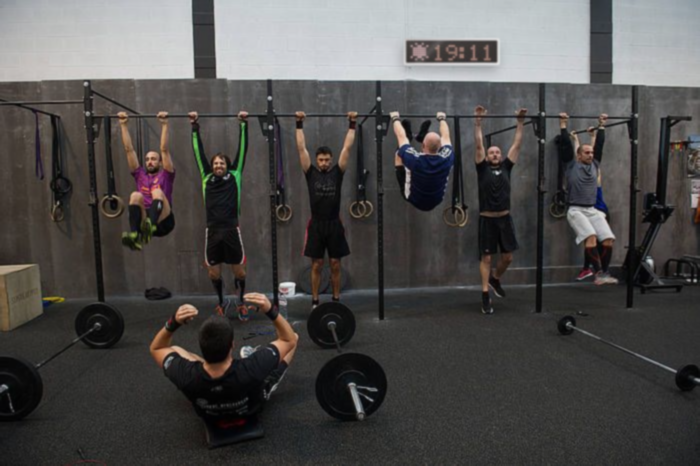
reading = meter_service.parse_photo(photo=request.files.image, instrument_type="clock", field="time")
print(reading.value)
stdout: 19:11
